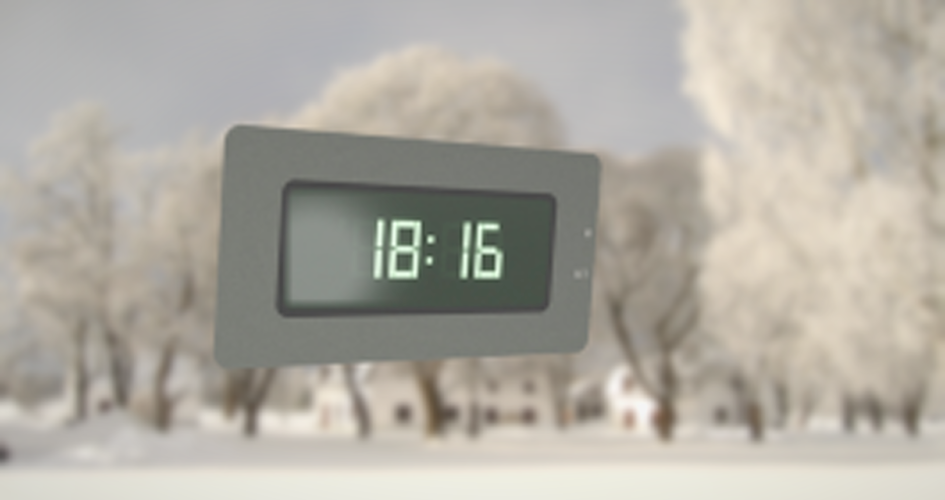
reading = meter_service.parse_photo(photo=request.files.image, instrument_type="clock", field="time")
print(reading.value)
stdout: 18:16
